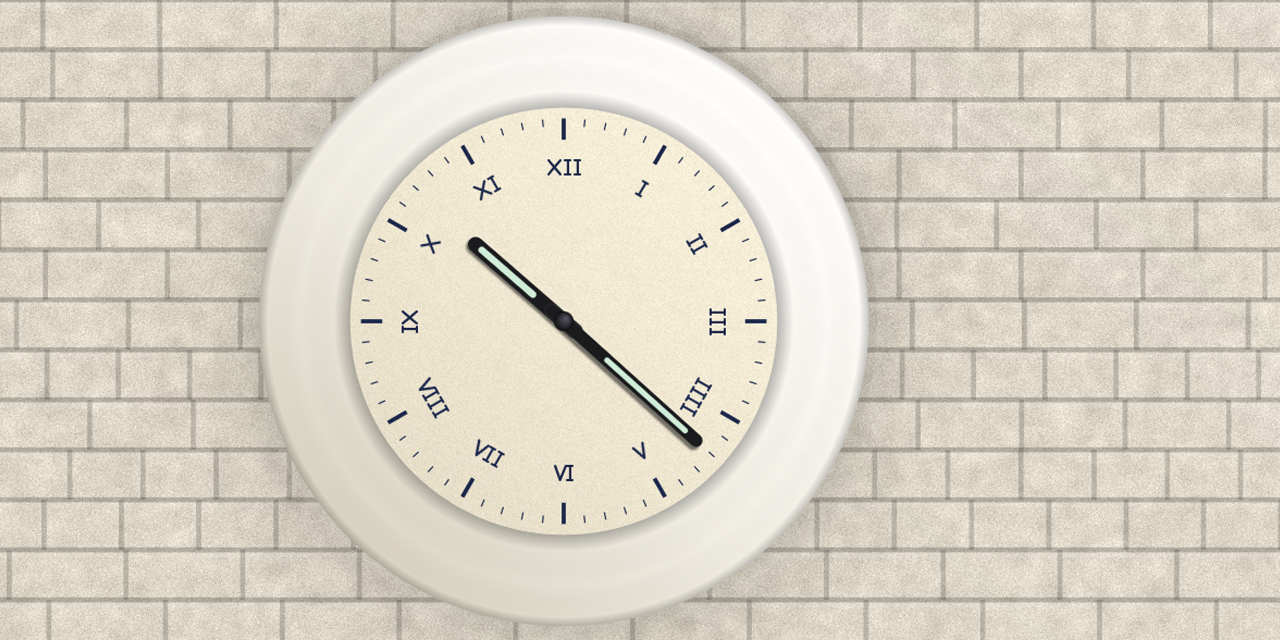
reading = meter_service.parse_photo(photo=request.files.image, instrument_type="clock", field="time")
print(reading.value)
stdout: 10:22
